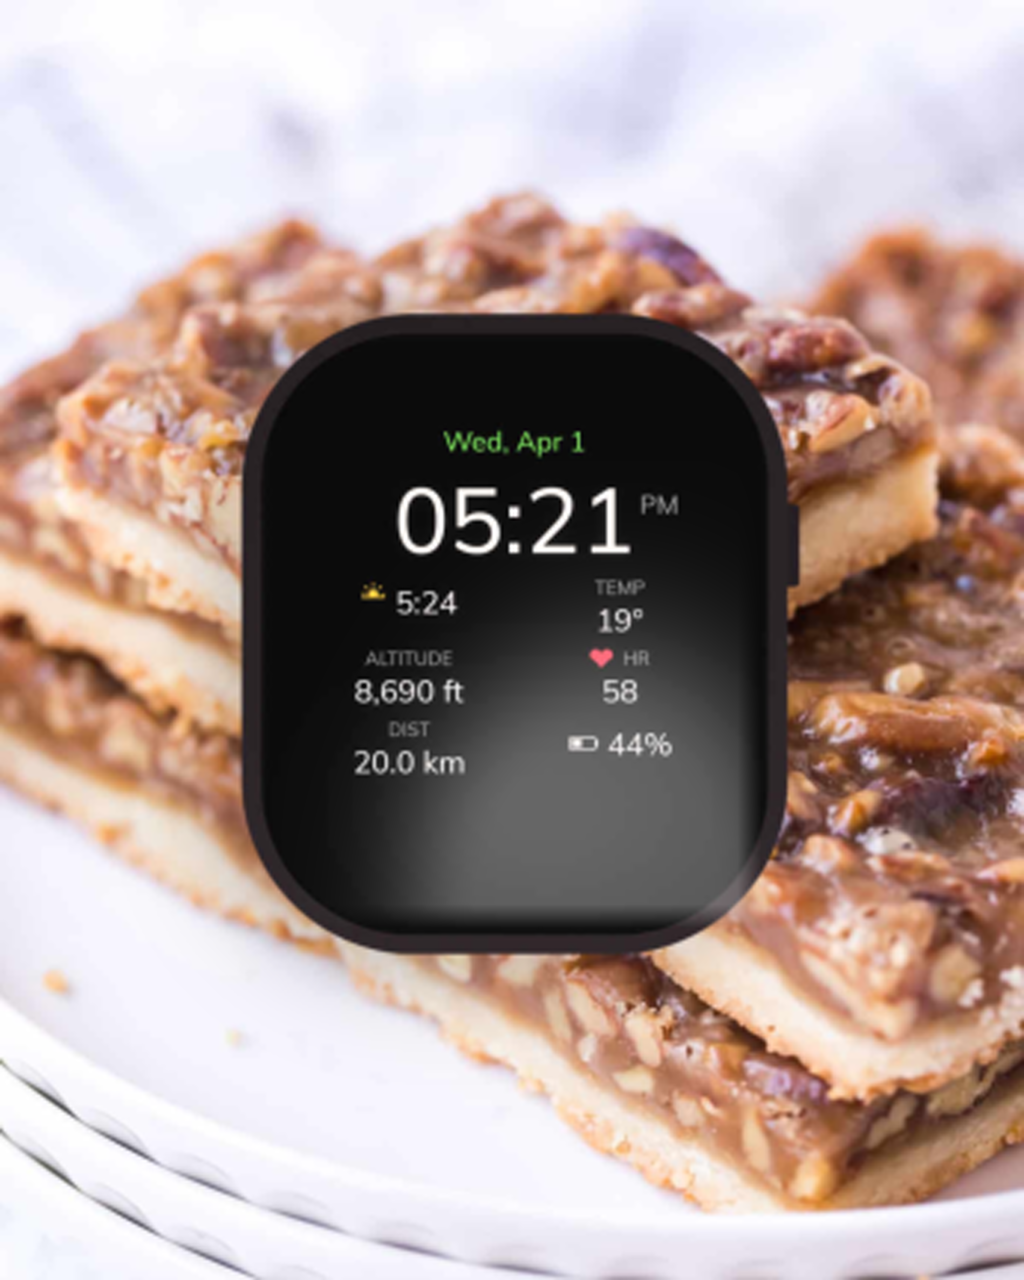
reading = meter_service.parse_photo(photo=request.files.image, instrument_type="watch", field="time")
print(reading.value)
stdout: 5:21
